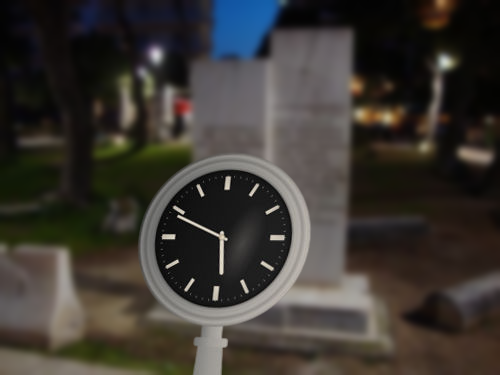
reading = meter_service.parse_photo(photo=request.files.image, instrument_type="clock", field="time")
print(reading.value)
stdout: 5:49
